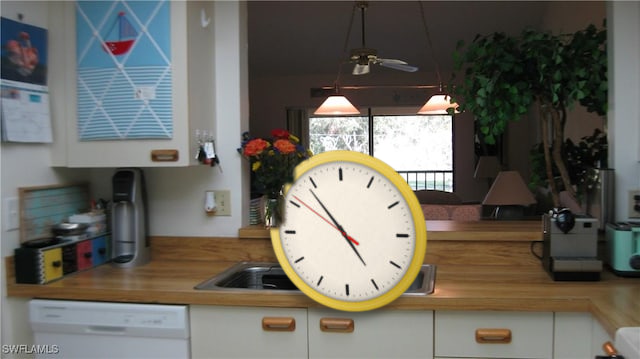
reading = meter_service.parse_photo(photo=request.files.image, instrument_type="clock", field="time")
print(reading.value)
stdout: 4:53:51
